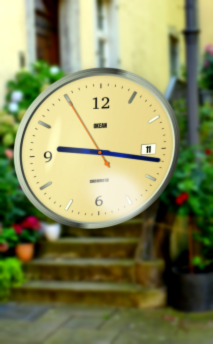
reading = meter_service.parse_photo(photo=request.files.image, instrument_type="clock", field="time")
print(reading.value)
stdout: 9:16:55
